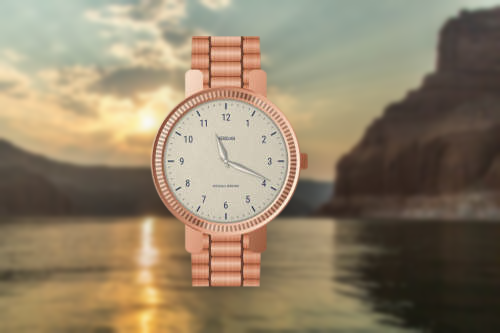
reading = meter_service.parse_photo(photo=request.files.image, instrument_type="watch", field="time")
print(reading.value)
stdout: 11:19
